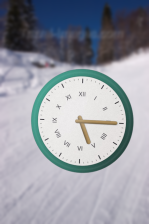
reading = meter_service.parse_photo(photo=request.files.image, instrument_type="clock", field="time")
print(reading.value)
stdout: 5:15
